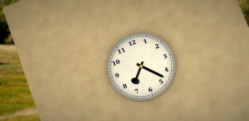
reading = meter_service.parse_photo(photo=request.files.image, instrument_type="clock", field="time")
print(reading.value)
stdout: 7:23
